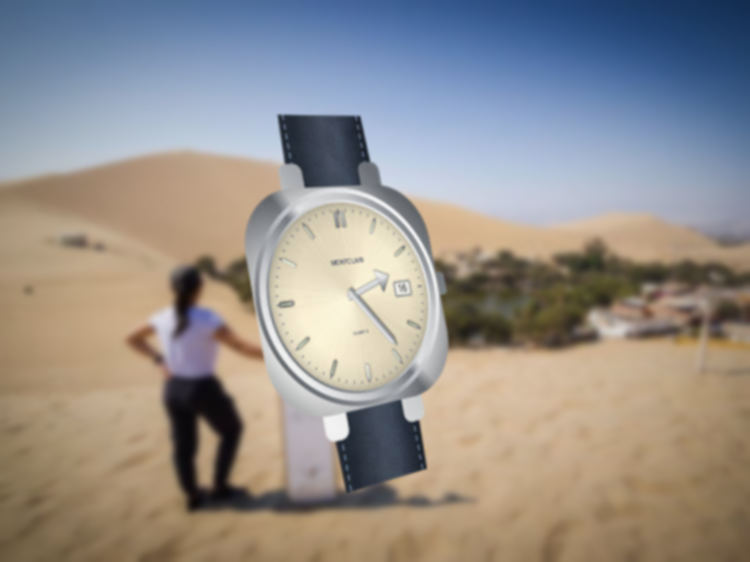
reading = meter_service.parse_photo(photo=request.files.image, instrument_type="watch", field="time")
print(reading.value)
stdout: 2:24
